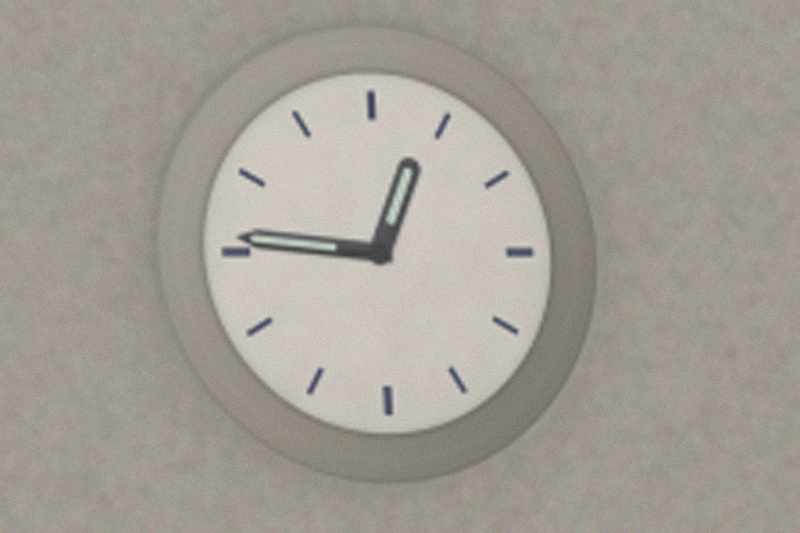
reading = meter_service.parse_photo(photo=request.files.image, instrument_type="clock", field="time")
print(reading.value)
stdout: 12:46
